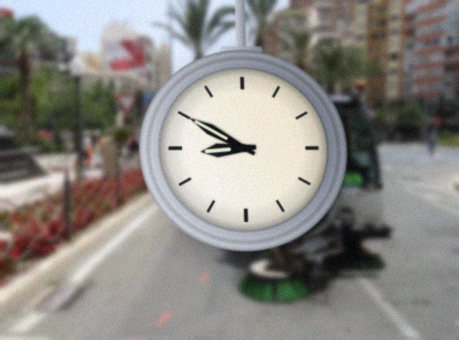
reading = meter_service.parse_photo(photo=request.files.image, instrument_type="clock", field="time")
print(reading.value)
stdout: 8:50
